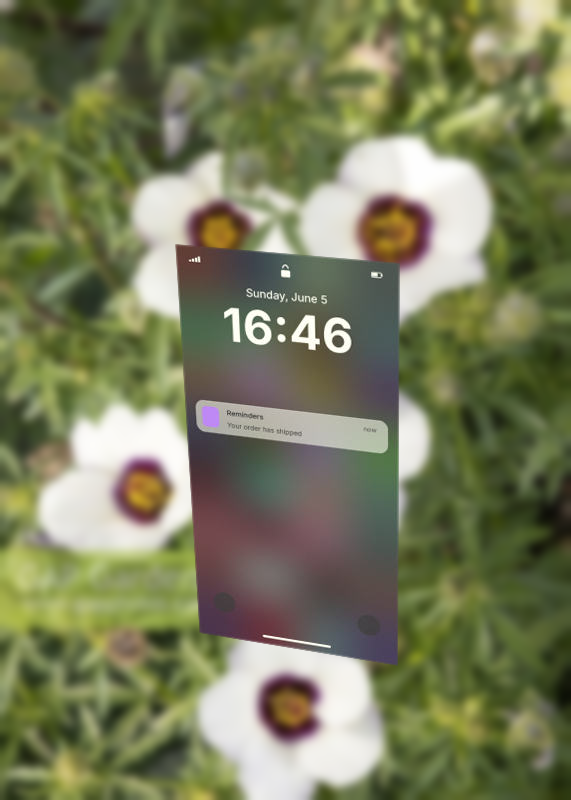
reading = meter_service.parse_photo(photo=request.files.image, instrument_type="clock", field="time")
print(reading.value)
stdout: 16:46
